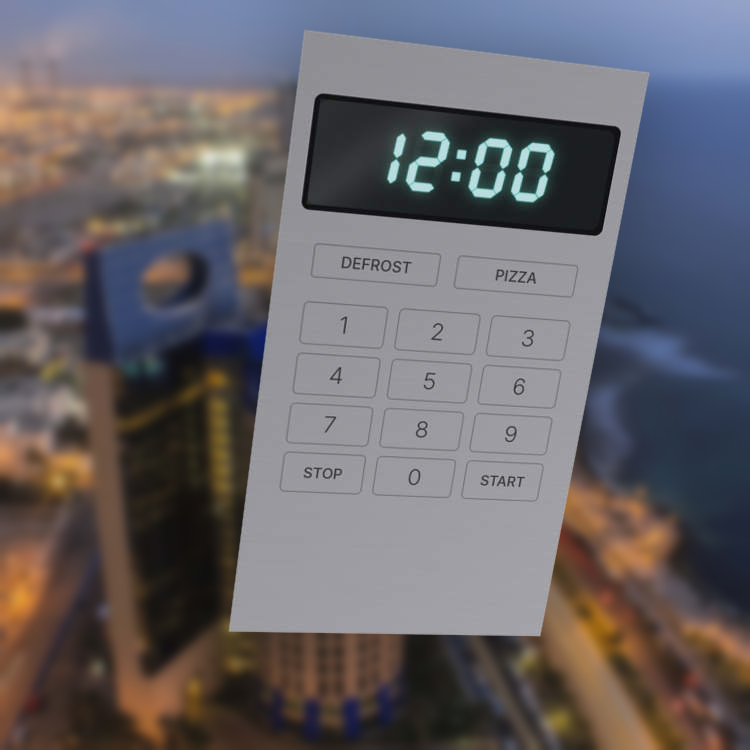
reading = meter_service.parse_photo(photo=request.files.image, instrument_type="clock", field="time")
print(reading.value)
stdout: 12:00
